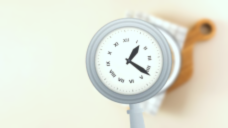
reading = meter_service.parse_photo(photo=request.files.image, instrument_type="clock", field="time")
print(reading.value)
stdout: 1:22
